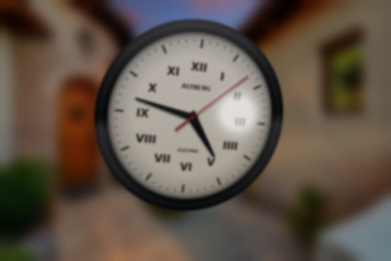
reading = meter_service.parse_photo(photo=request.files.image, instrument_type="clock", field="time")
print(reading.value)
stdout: 4:47:08
